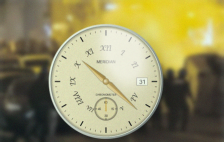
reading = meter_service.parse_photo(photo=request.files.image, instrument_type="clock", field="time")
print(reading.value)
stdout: 10:22
